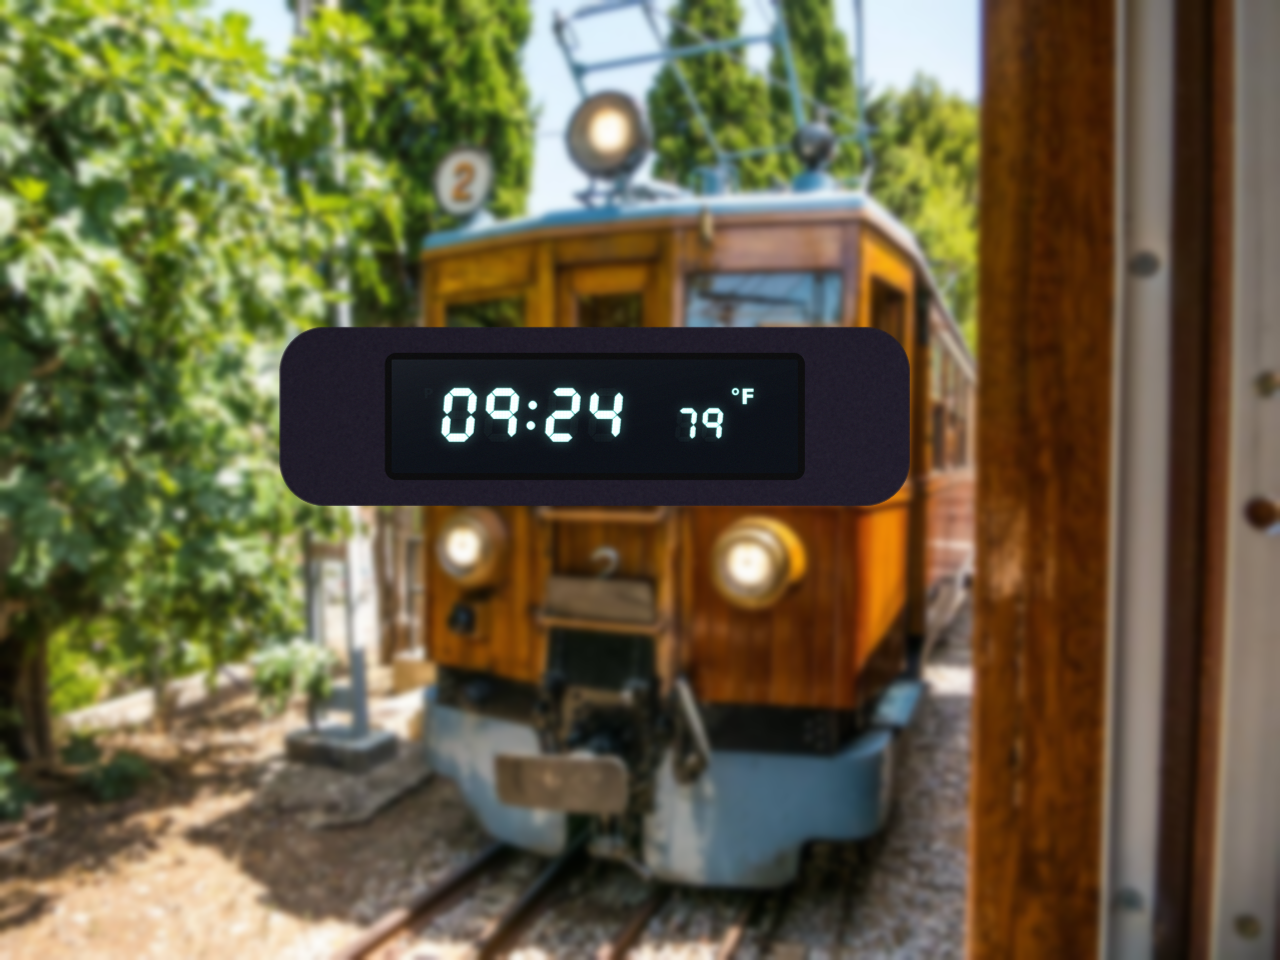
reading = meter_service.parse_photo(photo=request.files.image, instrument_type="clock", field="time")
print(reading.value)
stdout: 9:24
